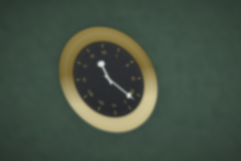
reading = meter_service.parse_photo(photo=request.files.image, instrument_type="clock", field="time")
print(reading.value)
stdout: 11:22
